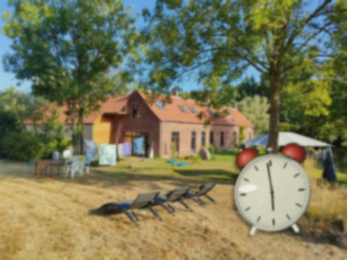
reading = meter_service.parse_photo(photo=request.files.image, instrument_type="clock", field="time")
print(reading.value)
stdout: 5:59
